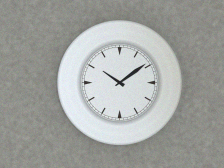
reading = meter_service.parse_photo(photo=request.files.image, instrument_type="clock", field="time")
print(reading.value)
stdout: 10:09
